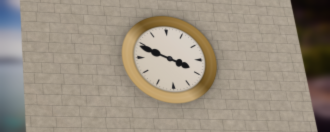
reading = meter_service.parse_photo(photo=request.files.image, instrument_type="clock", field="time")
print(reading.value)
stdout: 3:49
